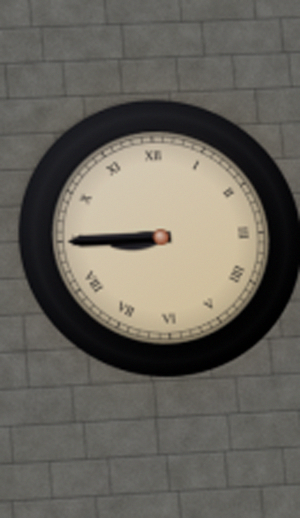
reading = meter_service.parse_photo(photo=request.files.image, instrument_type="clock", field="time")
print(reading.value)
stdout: 8:45
